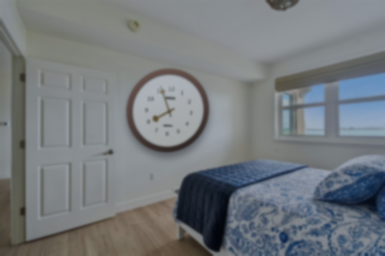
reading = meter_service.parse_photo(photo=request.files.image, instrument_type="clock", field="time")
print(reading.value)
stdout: 7:56
